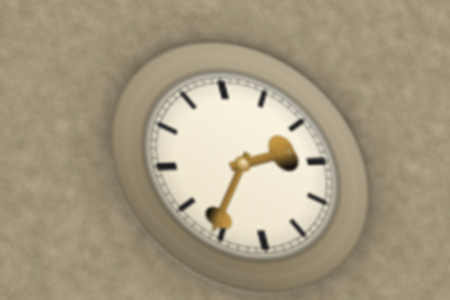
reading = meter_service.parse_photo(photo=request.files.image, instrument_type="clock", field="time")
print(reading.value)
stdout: 2:36
